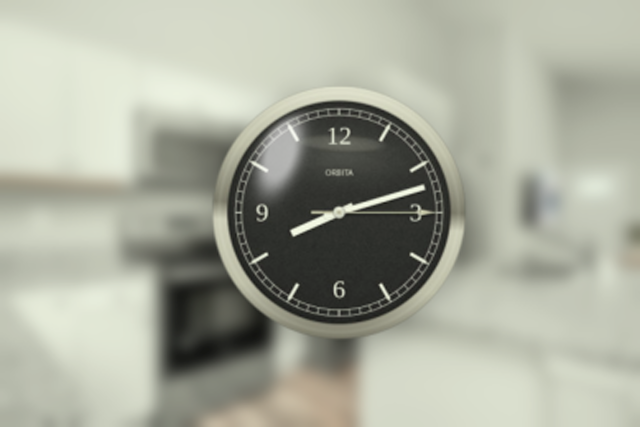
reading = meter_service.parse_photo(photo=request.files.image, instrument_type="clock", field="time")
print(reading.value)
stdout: 8:12:15
